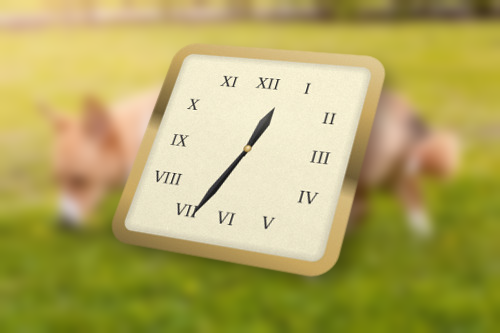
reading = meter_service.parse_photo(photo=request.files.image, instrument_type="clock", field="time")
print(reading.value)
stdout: 12:34
